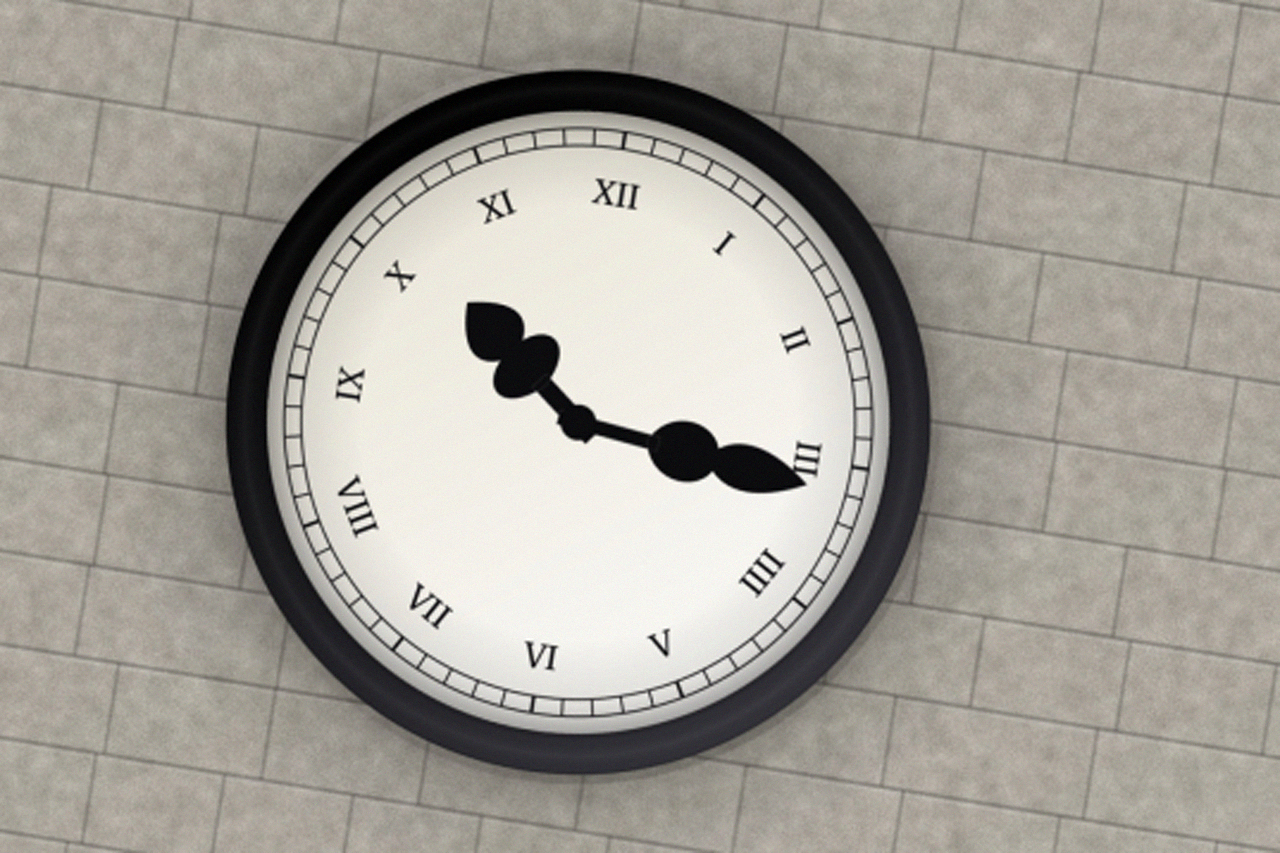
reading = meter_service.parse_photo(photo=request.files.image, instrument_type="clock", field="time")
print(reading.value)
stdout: 10:16
